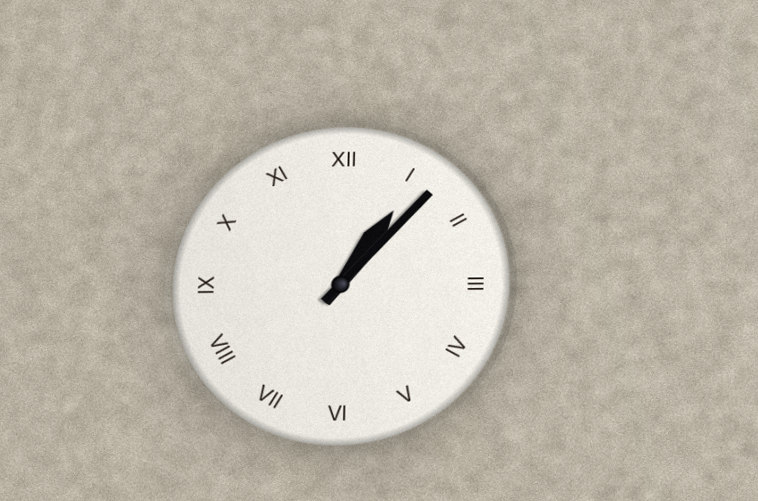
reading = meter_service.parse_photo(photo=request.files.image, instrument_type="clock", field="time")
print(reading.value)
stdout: 1:07
